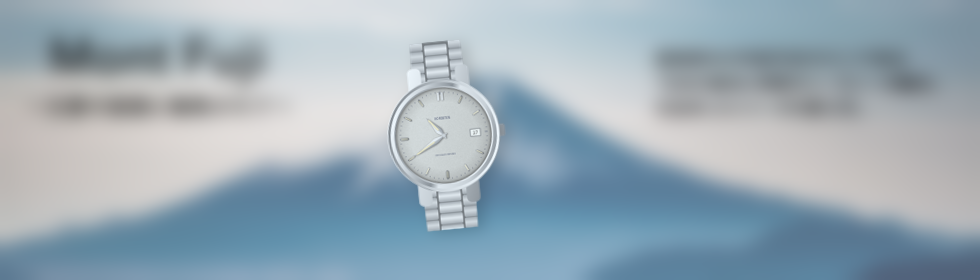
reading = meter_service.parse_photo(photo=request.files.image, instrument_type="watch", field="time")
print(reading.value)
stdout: 10:40
